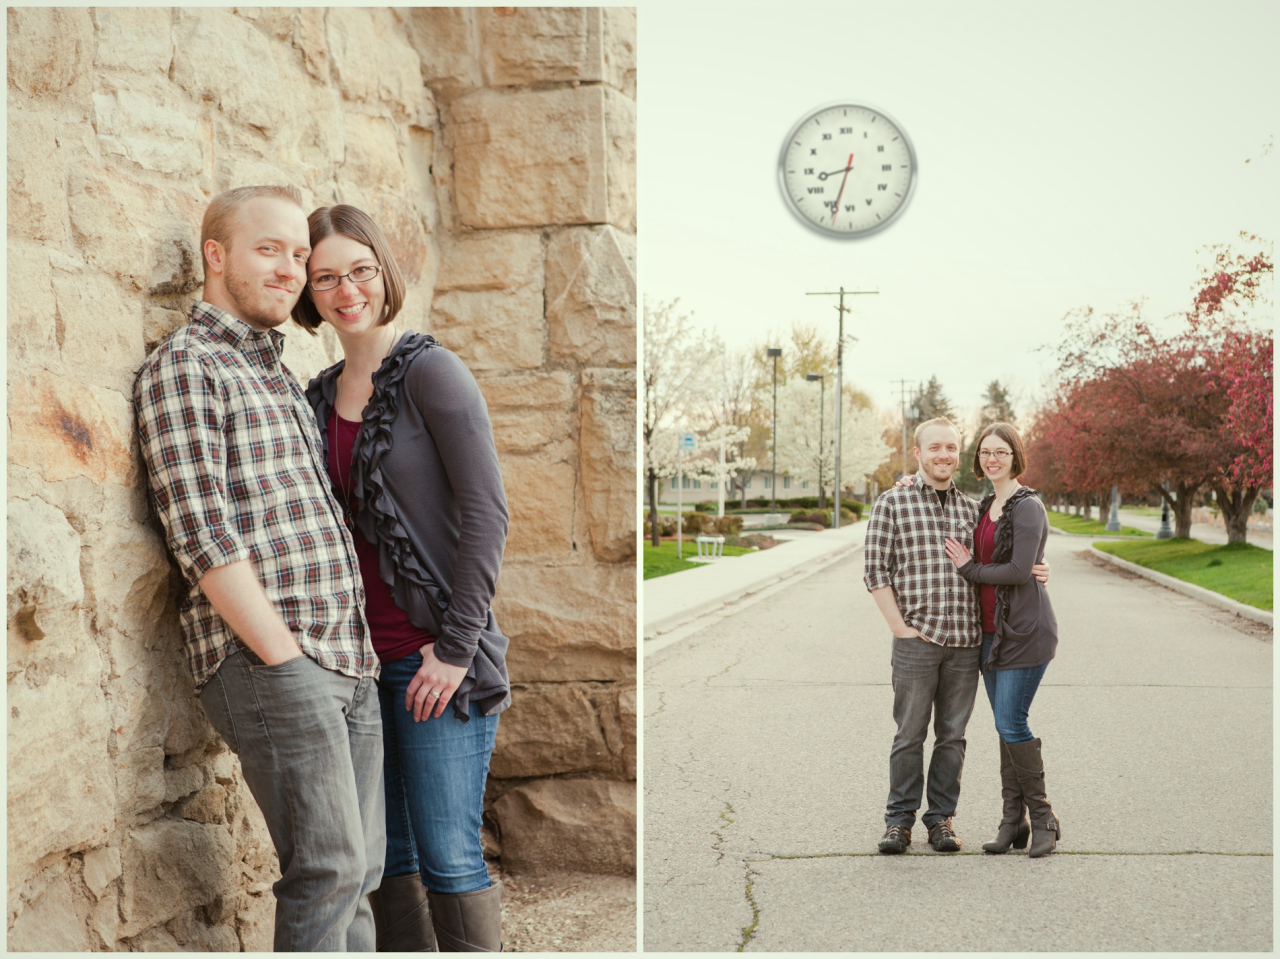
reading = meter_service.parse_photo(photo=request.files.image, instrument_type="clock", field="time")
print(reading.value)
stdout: 8:33:33
